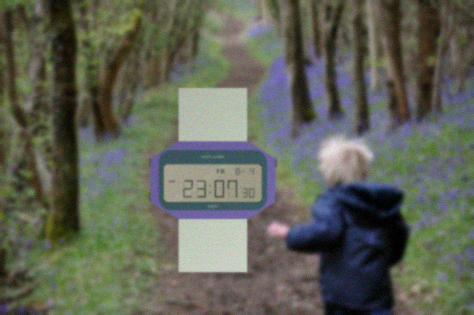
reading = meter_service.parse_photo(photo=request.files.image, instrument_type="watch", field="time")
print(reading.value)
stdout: 23:07
